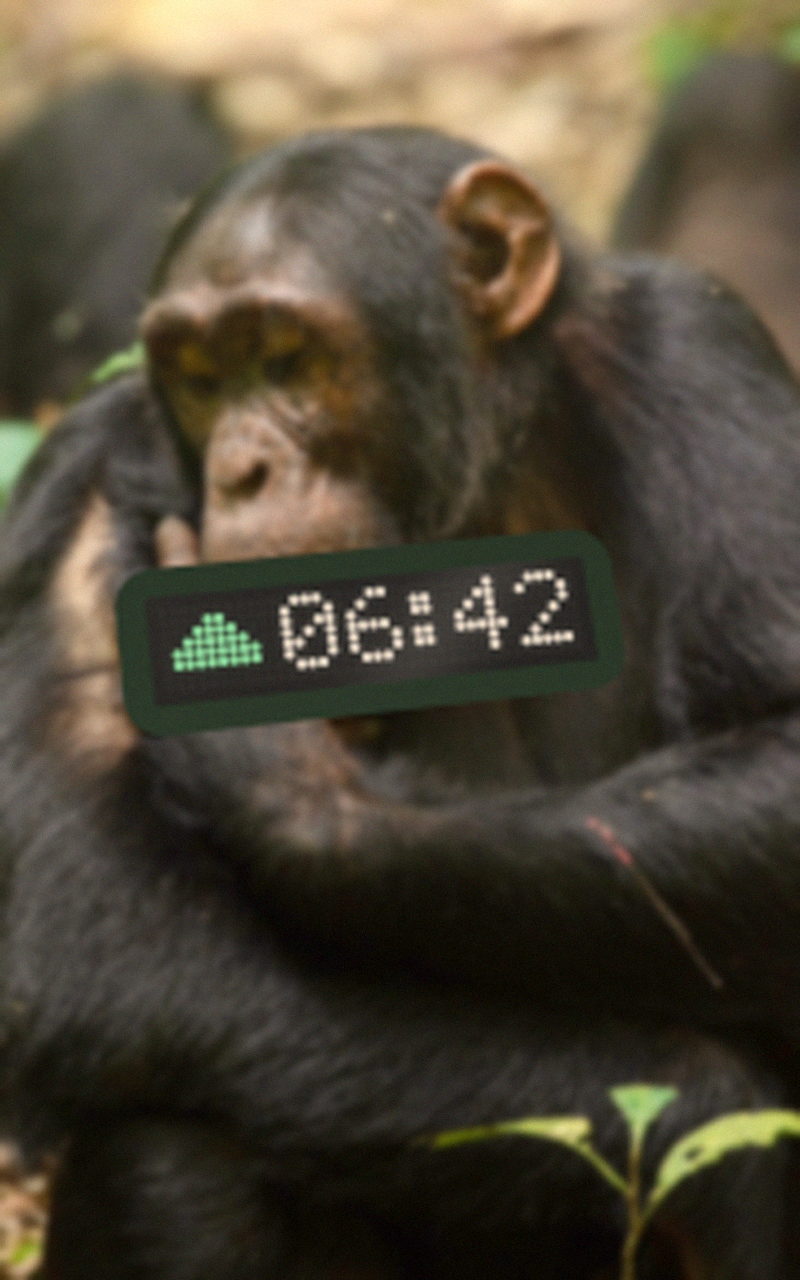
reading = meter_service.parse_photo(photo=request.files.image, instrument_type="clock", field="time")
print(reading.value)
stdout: 6:42
